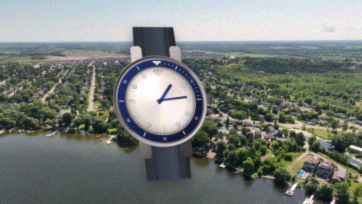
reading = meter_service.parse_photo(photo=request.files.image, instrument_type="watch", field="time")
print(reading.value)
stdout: 1:14
